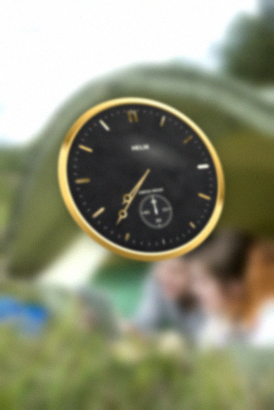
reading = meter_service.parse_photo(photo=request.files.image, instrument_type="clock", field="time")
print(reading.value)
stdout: 7:37
